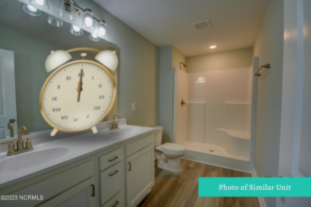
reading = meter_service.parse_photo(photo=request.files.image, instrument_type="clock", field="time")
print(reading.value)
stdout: 12:00
